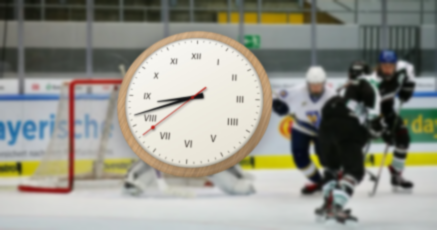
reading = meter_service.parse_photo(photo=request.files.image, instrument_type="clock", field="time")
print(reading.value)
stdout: 8:41:38
